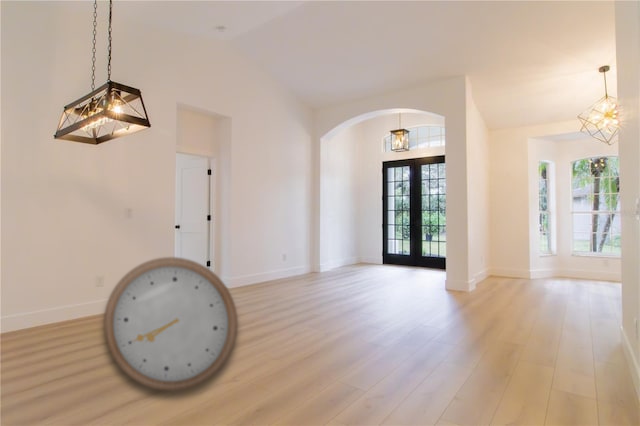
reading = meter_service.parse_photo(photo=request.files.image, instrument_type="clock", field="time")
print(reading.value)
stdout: 7:40
